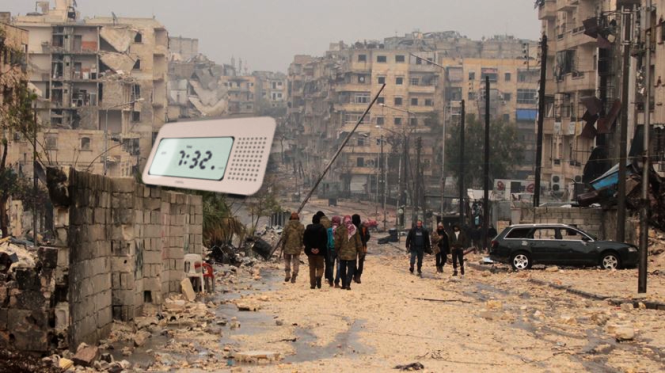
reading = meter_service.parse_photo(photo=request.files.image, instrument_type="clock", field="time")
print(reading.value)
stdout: 7:32
